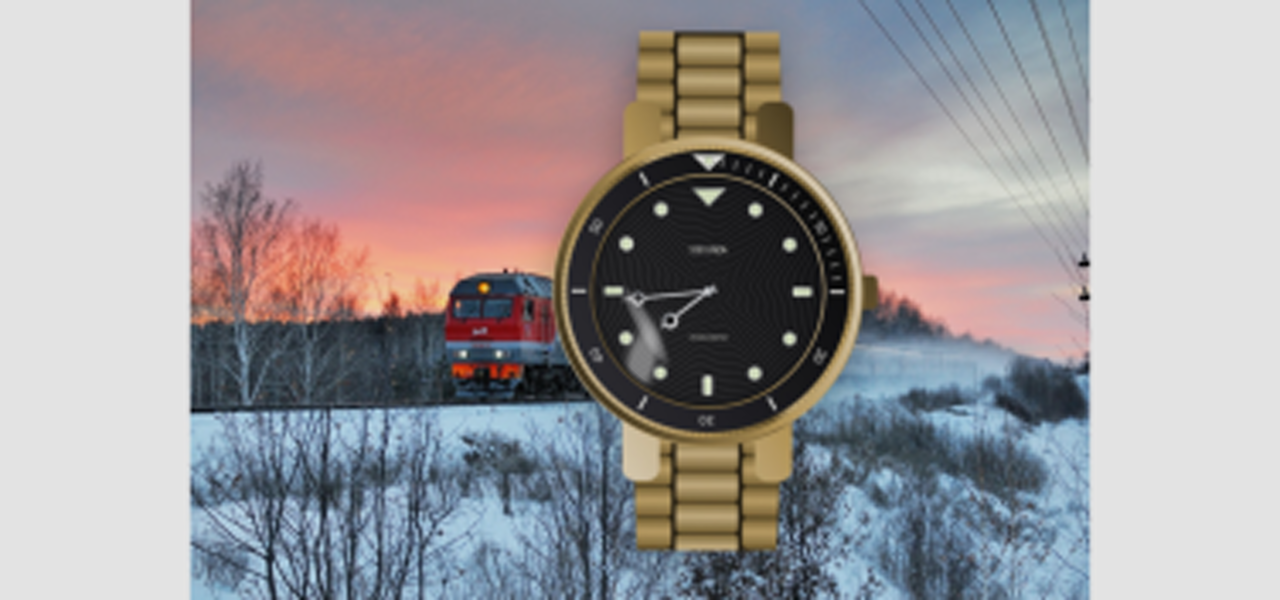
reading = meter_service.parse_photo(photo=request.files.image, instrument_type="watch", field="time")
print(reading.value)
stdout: 7:44
